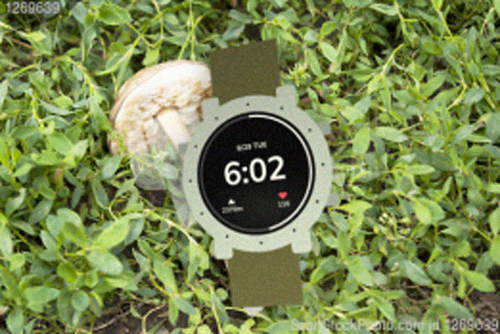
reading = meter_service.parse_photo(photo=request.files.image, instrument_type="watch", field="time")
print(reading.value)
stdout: 6:02
